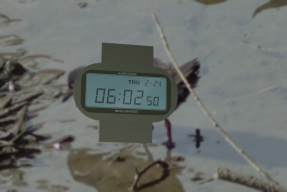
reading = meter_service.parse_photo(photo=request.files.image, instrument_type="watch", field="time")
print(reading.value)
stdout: 6:02:50
